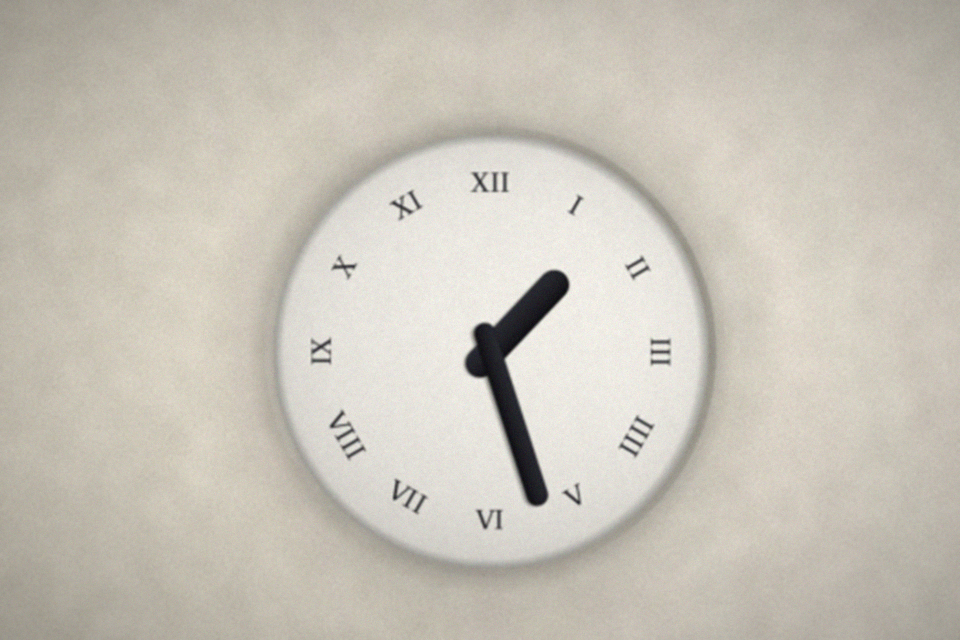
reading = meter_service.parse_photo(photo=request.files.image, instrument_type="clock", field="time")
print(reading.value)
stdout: 1:27
